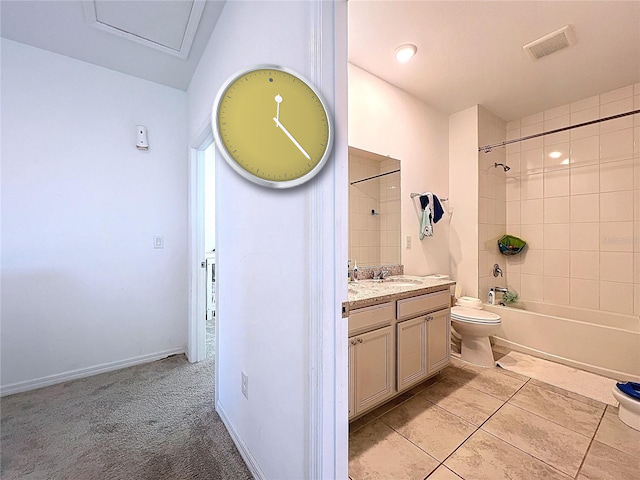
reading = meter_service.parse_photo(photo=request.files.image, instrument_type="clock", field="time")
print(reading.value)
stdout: 12:24
